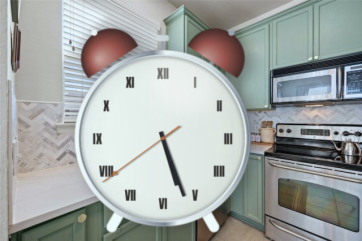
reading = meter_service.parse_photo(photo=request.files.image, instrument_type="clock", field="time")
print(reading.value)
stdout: 5:26:39
